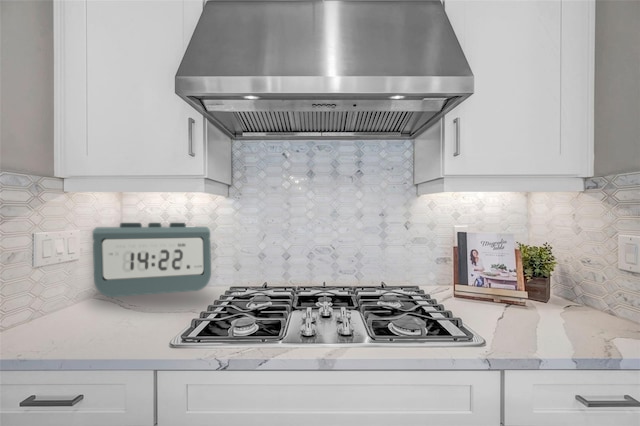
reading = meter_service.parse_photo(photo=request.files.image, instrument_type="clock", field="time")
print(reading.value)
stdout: 14:22
